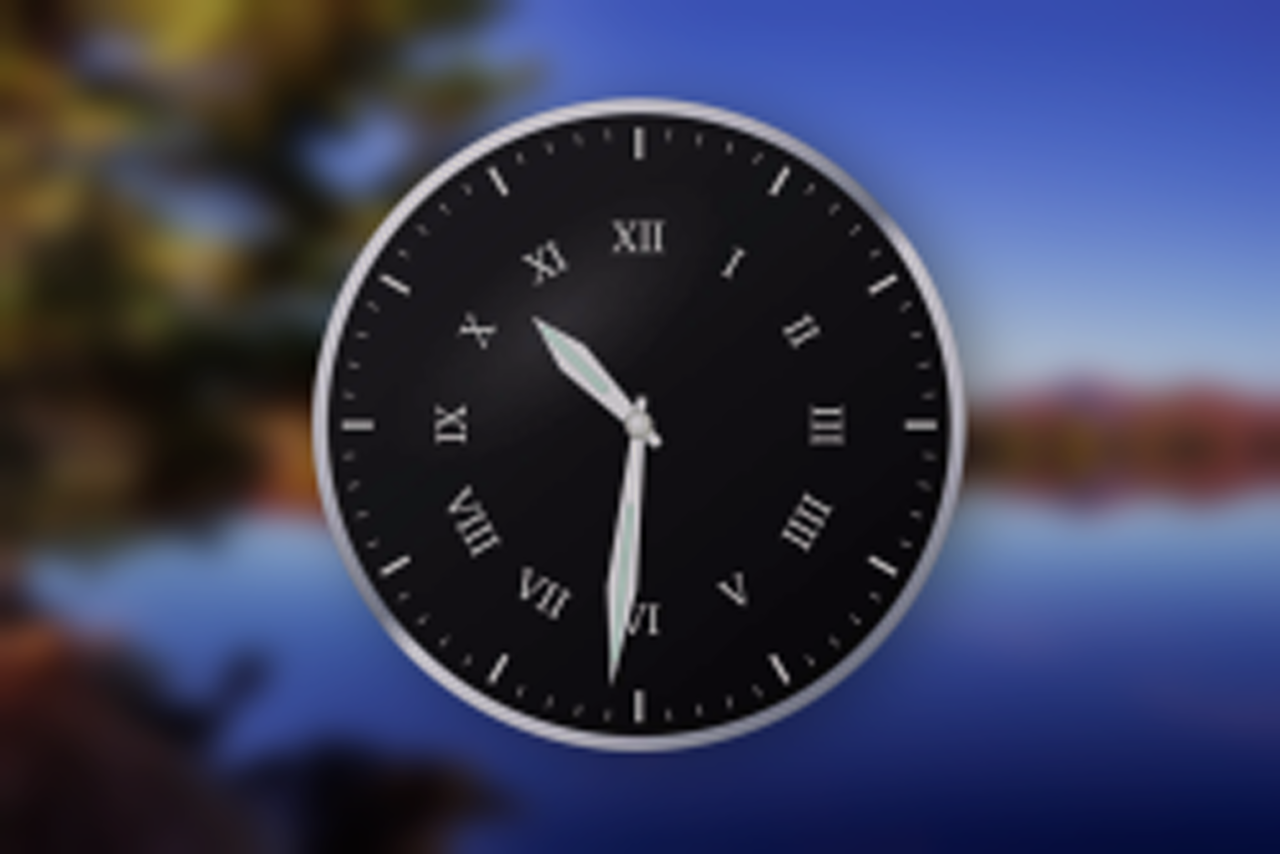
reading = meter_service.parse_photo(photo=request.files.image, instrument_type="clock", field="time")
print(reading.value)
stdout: 10:31
